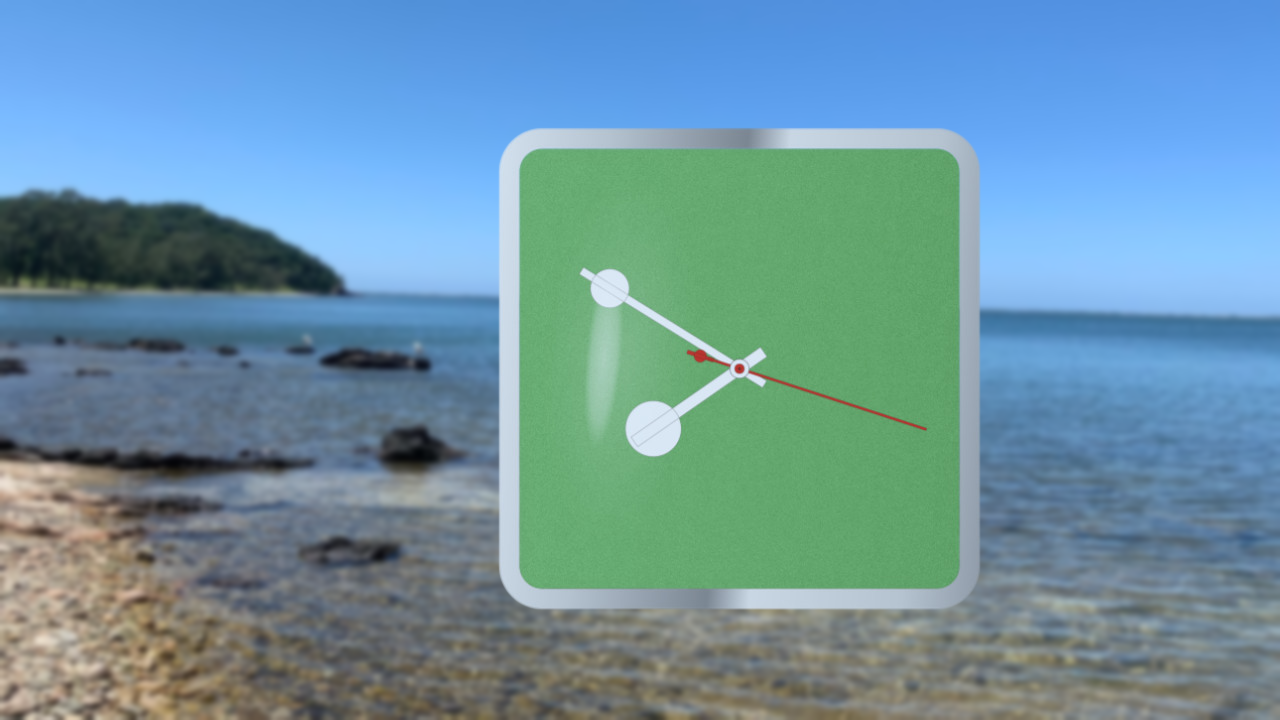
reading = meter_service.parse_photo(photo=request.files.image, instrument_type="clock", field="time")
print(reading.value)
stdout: 7:50:18
